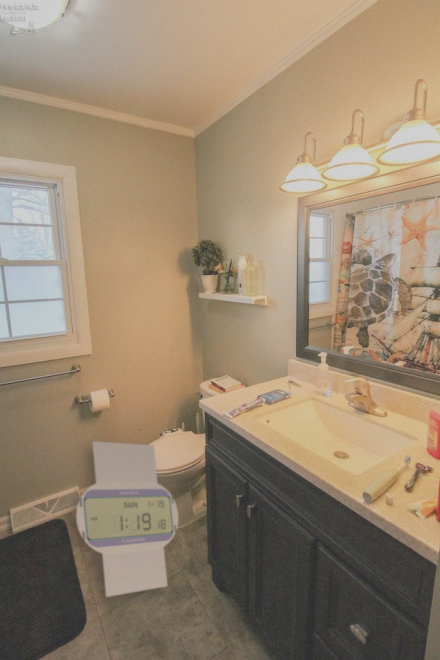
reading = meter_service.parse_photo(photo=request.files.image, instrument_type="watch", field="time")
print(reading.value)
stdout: 1:19:18
